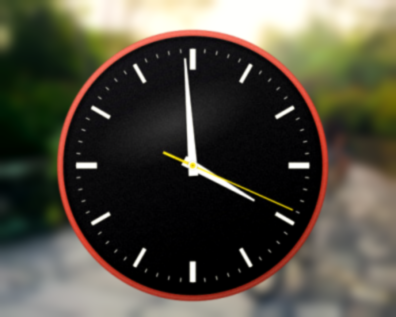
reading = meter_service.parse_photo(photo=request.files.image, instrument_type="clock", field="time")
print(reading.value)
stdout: 3:59:19
